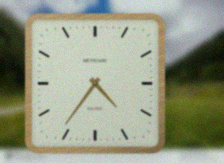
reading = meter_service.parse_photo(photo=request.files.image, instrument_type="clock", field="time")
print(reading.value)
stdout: 4:36
